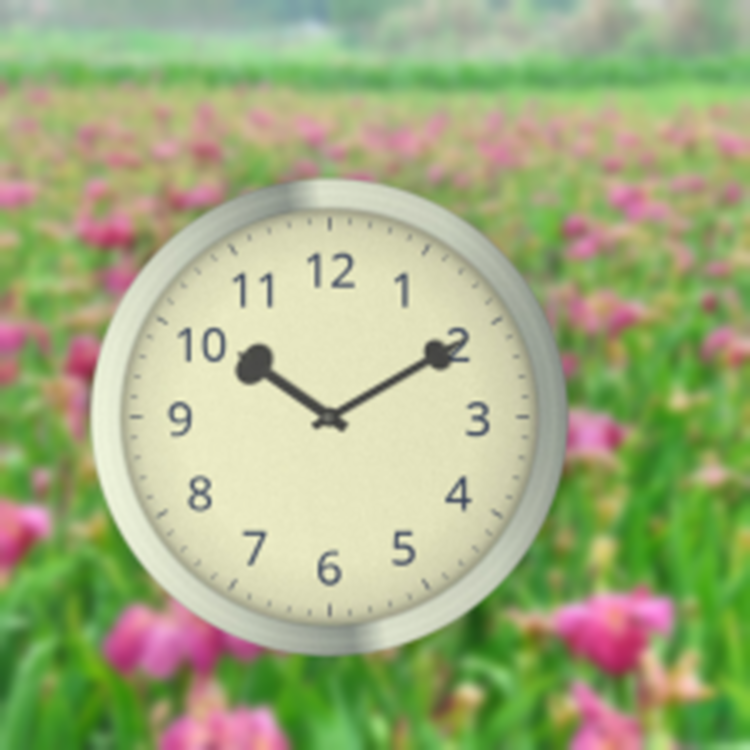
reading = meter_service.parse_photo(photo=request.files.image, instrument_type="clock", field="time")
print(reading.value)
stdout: 10:10
